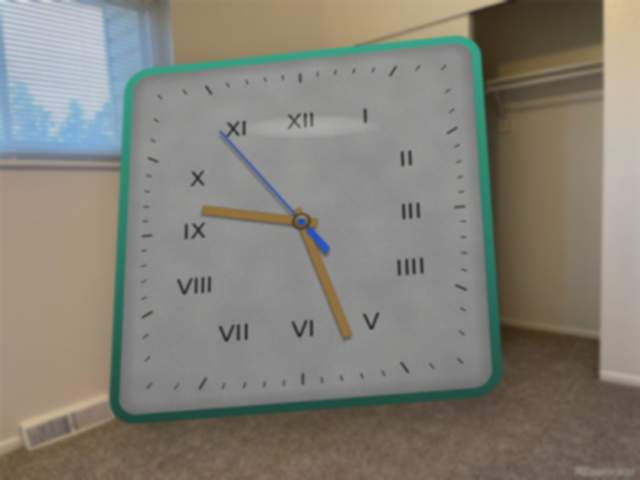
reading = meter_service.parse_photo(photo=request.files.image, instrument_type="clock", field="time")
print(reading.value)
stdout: 9:26:54
